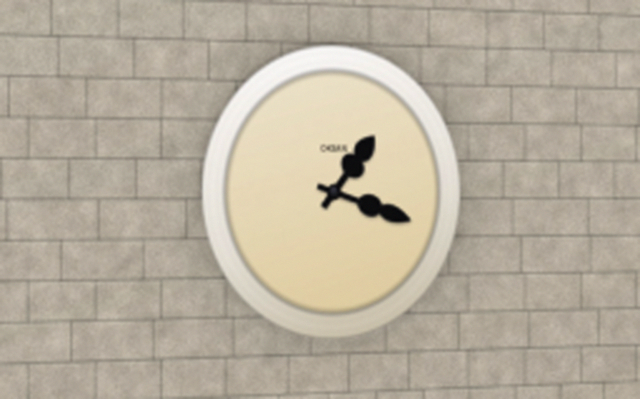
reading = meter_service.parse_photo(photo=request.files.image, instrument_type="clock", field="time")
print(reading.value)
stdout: 1:18
